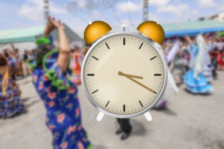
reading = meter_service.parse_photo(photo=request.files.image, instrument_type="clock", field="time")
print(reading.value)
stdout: 3:20
